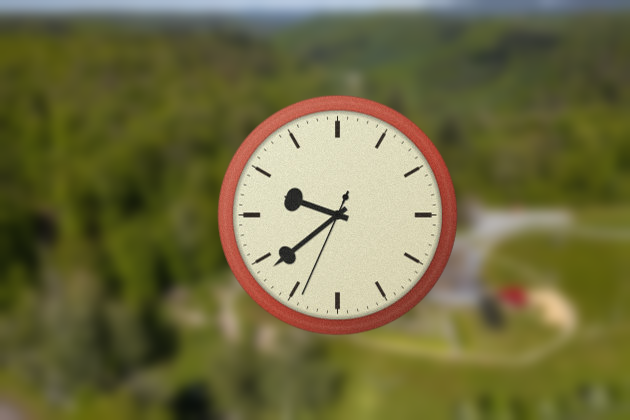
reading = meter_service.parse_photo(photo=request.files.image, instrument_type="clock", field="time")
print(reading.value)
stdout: 9:38:34
